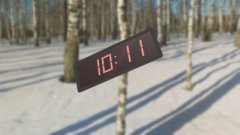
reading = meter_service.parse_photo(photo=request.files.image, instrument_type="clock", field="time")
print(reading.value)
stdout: 10:11
